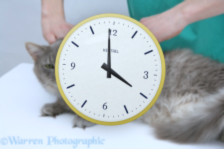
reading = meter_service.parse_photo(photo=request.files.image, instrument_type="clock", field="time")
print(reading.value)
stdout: 3:59
